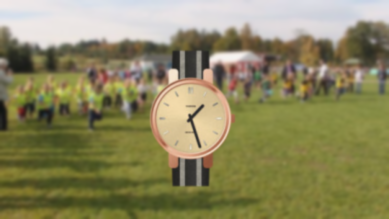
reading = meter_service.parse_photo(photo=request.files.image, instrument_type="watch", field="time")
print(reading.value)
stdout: 1:27
